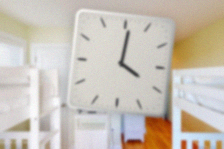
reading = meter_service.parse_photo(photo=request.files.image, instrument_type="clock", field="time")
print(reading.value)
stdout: 4:01
